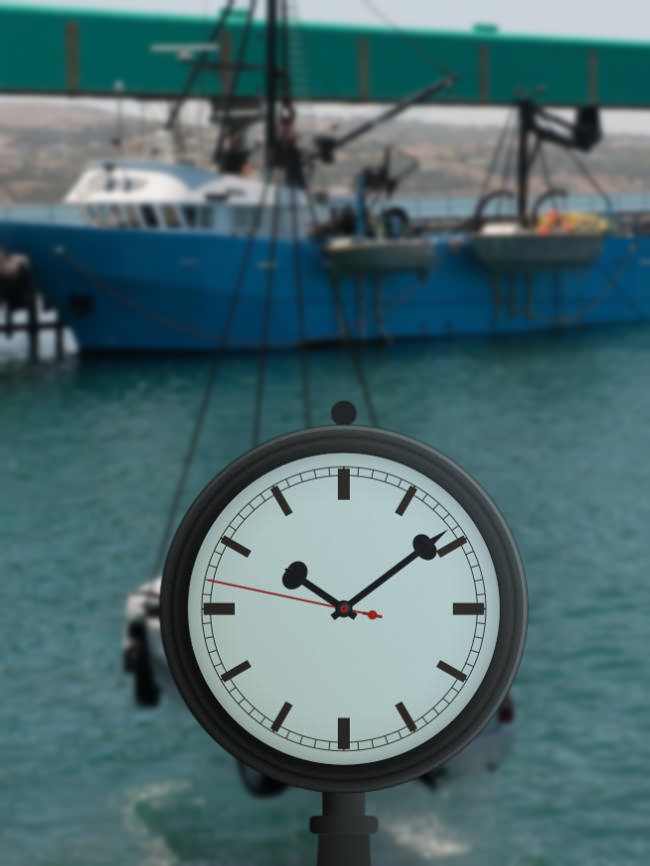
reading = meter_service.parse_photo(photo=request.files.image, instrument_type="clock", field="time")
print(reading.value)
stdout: 10:08:47
